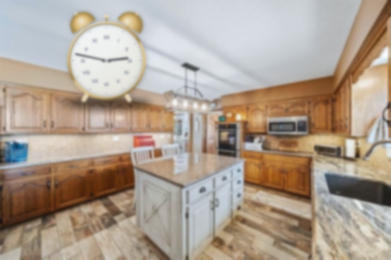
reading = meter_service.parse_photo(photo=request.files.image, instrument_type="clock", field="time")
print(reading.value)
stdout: 2:47
